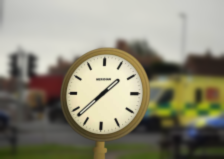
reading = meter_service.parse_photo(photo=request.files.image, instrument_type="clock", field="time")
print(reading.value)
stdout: 1:38
